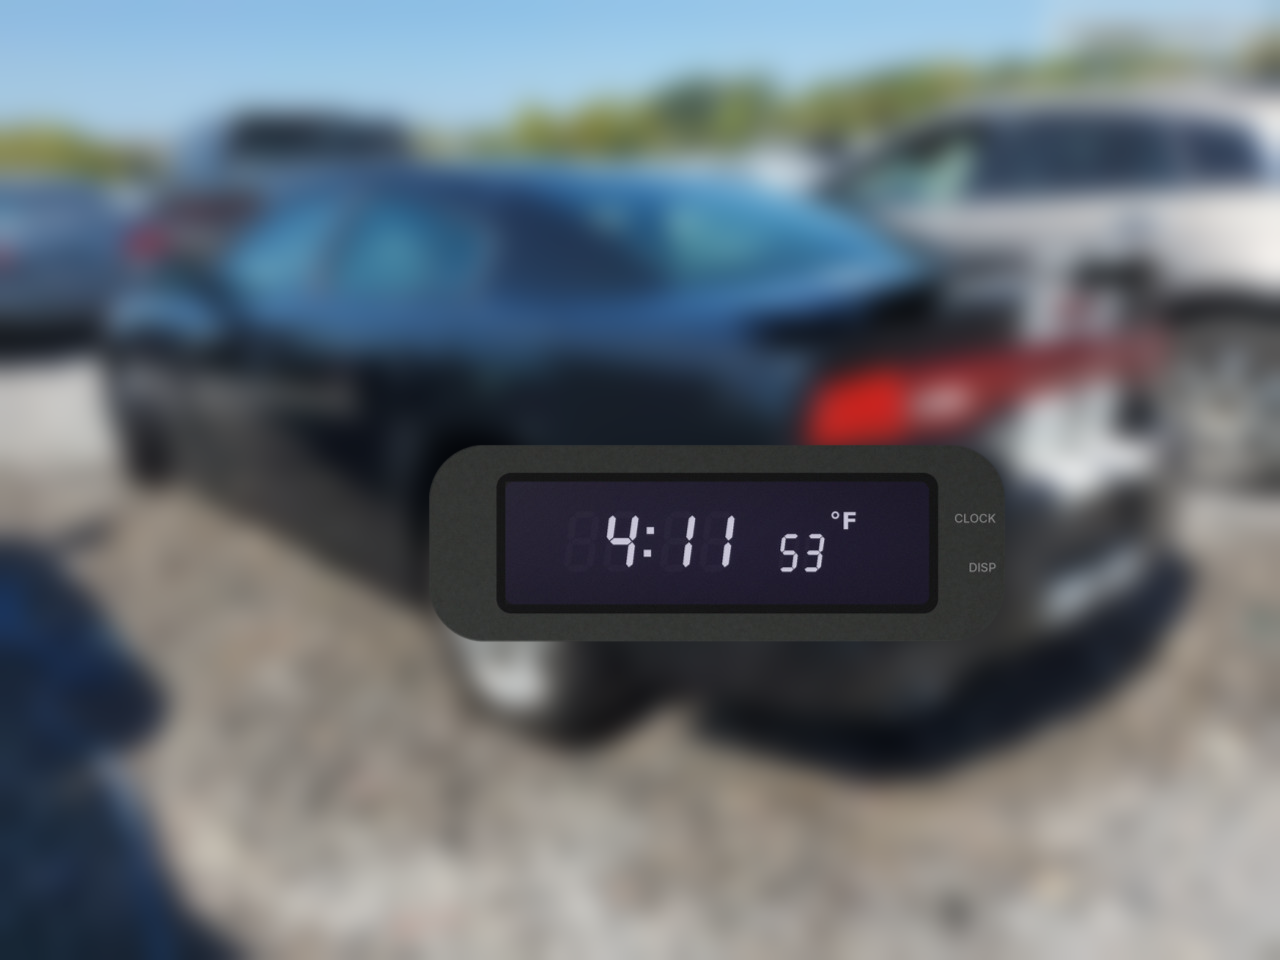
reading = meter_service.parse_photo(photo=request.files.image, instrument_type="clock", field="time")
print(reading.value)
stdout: 4:11
